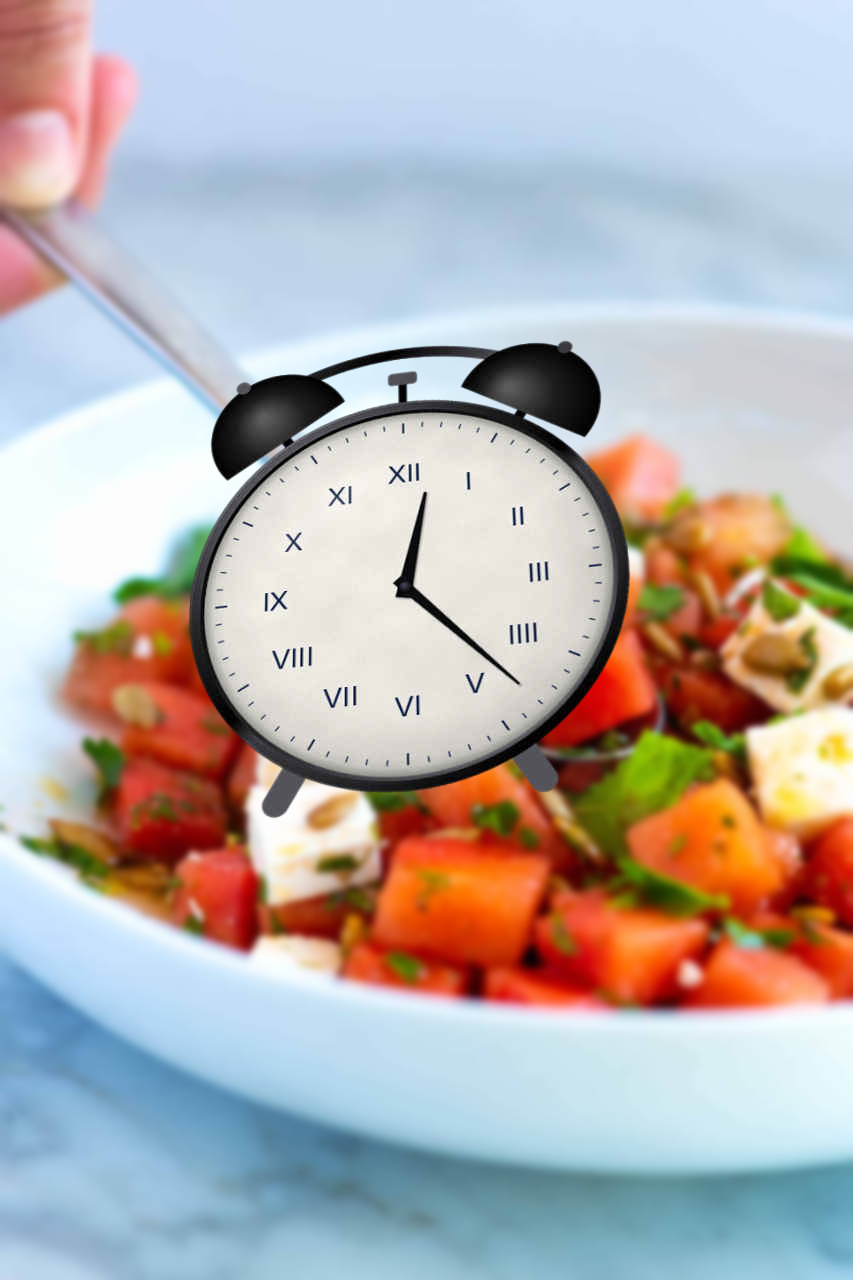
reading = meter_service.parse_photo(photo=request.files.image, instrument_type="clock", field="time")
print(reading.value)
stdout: 12:23
